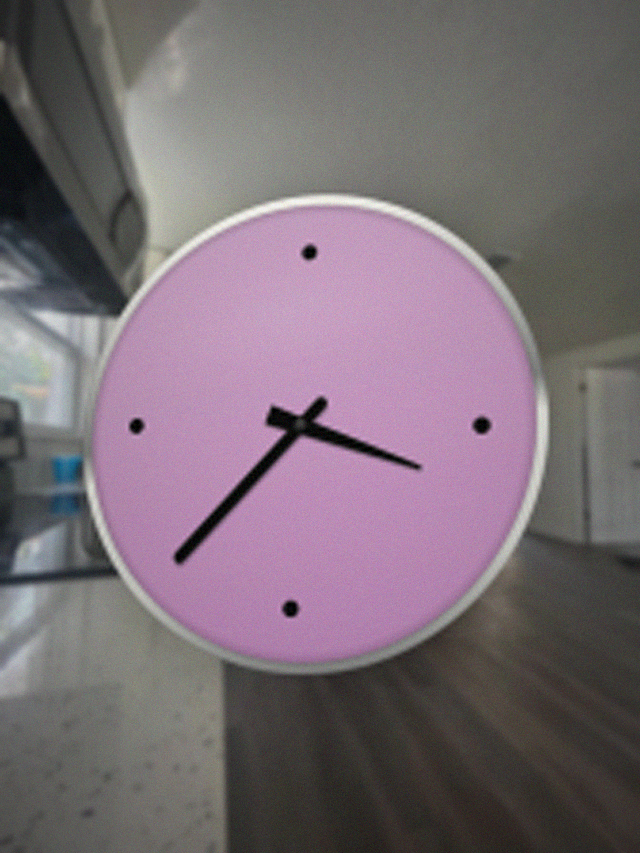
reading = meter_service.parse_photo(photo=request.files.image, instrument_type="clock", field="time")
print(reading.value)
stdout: 3:37
